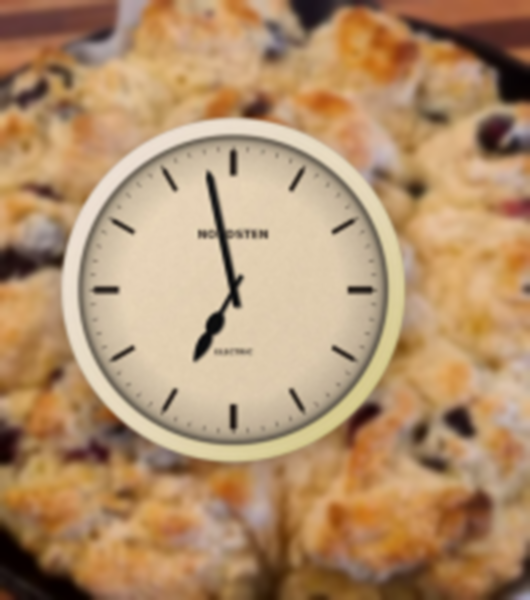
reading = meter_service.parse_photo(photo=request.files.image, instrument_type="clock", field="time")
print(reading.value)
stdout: 6:58
